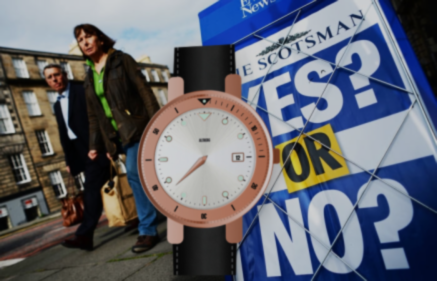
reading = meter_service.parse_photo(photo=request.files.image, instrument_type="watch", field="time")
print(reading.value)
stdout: 7:38
